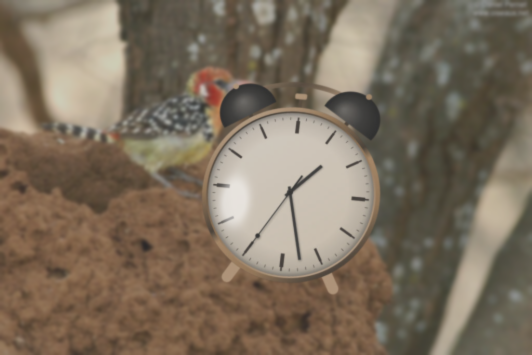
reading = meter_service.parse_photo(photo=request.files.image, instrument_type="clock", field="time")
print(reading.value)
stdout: 1:27:35
